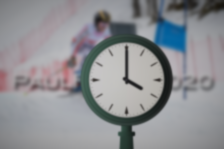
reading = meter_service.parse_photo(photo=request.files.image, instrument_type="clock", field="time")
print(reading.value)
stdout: 4:00
